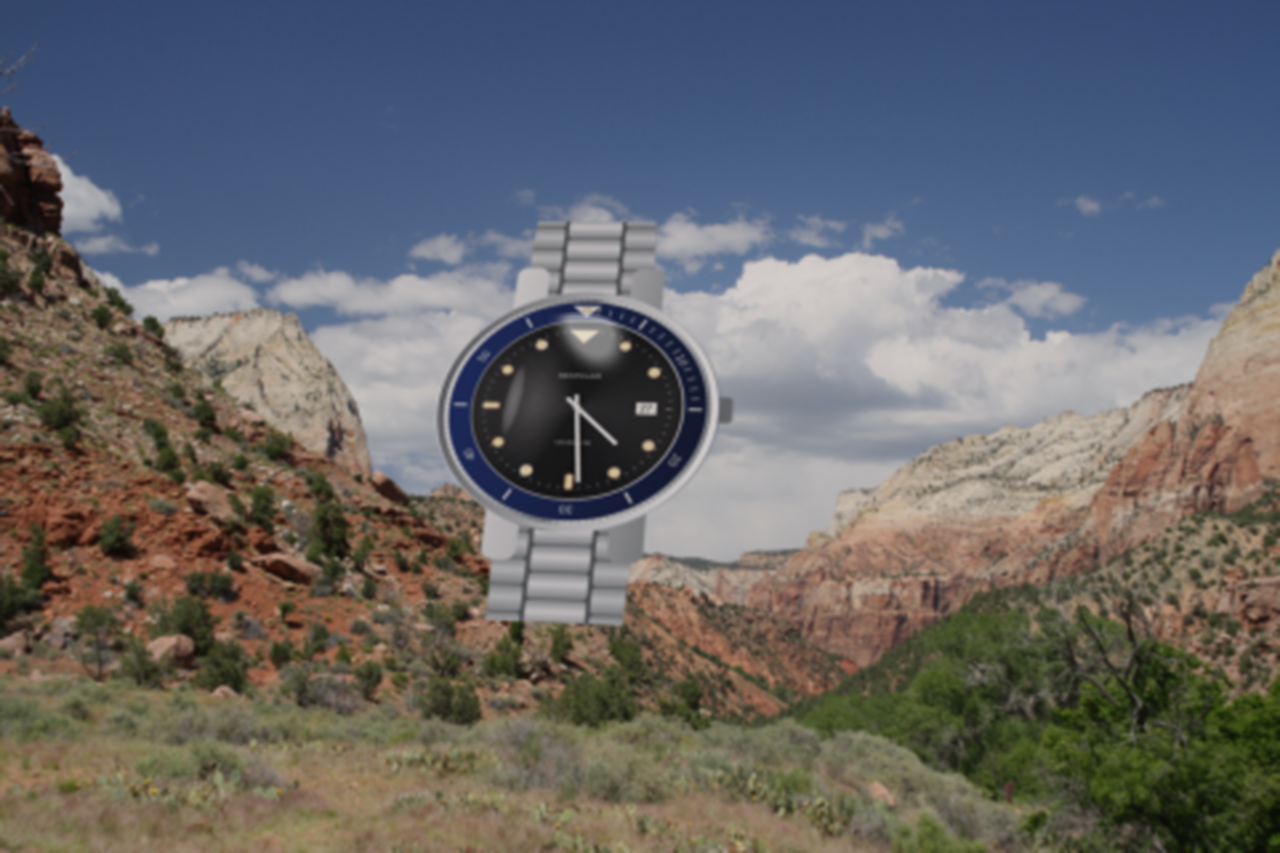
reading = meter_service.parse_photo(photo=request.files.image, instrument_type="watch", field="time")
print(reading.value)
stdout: 4:29
